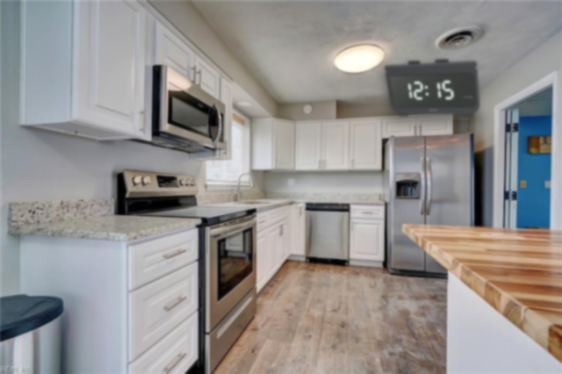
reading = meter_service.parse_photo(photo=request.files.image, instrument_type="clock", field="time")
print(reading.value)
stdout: 12:15
